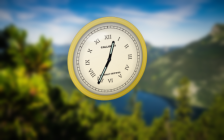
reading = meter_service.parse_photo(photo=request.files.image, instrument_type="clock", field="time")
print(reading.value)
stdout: 12:35
